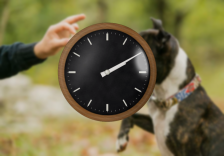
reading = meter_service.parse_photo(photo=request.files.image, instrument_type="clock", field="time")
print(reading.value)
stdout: 2:10
